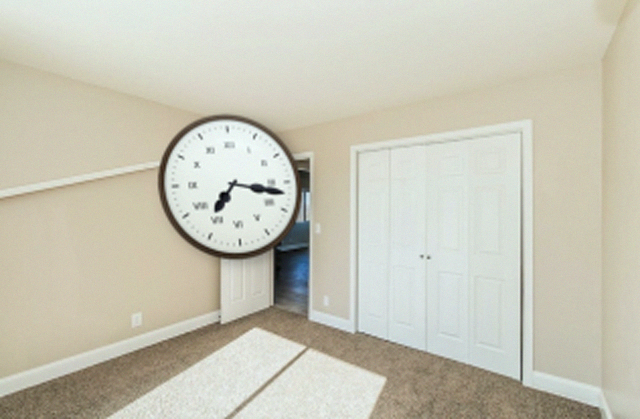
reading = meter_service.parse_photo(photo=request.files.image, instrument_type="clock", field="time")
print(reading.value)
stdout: 7:17
